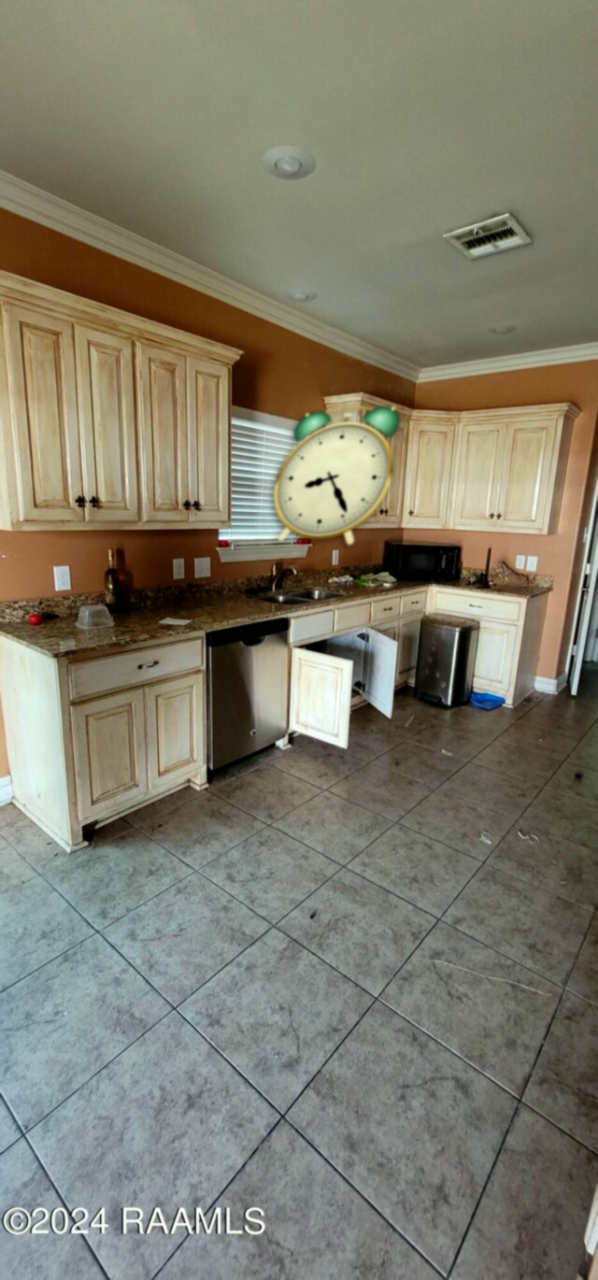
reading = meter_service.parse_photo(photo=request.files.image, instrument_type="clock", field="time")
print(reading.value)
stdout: 8:24
